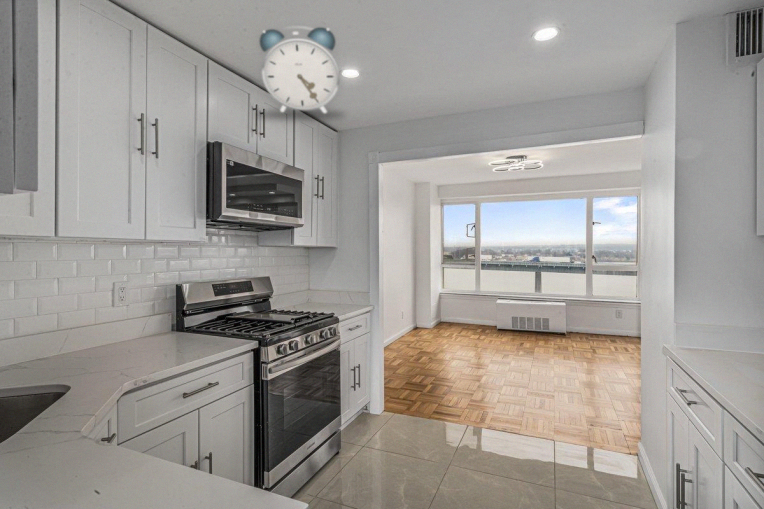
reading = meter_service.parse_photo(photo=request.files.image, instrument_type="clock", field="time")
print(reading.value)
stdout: 4:25
